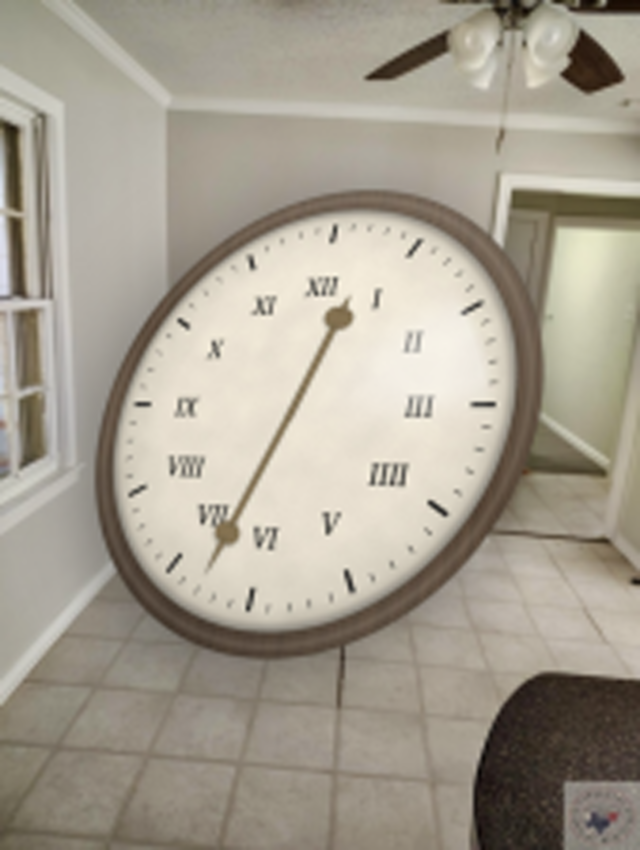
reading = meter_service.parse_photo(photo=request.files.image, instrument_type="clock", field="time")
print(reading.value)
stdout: 12:33
